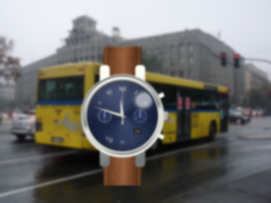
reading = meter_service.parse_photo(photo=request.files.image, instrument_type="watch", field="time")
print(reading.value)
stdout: 11:48
